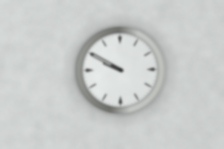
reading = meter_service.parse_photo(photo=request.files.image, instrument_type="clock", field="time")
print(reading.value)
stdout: 9:50
